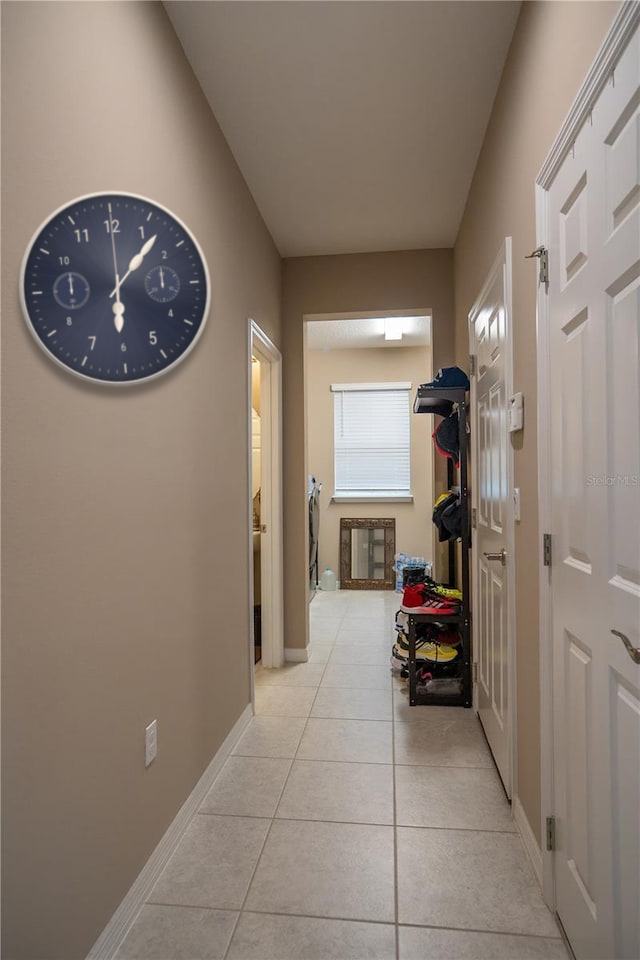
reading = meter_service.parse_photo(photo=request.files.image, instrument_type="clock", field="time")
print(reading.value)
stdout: 6:07
